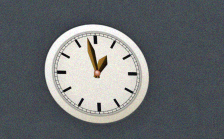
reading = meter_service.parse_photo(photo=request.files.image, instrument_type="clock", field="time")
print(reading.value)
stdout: 12:58
